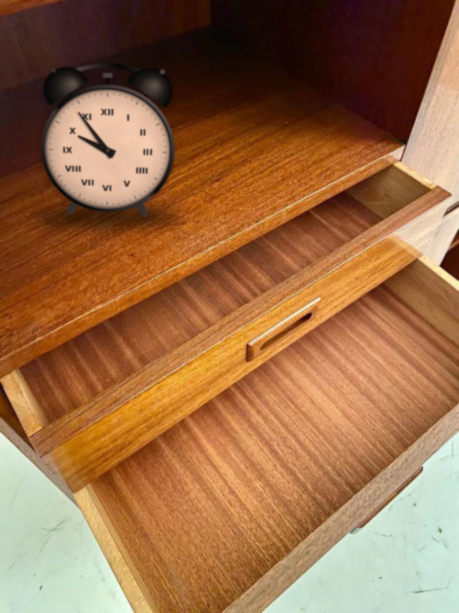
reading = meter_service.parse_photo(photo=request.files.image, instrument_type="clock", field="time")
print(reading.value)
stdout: 9:54
